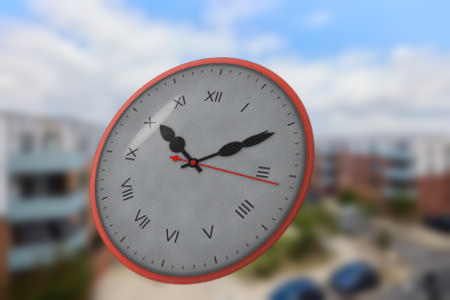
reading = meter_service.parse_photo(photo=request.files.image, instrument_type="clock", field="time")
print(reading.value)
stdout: 10:10:16
